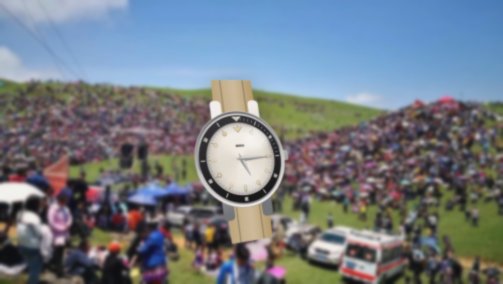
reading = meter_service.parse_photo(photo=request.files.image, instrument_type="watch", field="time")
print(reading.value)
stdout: 5:15
